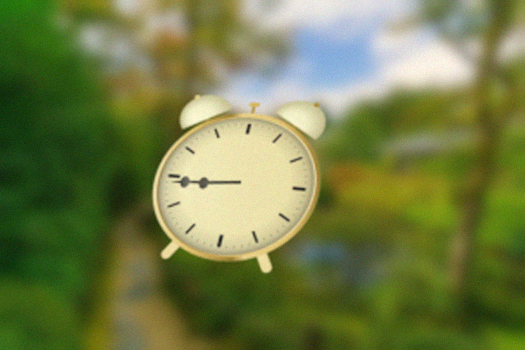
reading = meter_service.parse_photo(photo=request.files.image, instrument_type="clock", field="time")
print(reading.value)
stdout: 8:44
